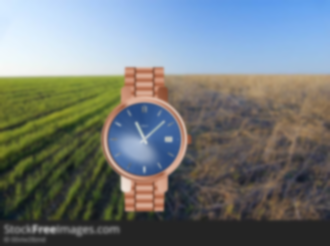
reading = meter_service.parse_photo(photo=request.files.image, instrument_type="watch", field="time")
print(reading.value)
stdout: 11:08
